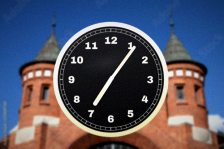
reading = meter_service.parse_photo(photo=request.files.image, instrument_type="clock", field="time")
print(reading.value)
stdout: 7:06
